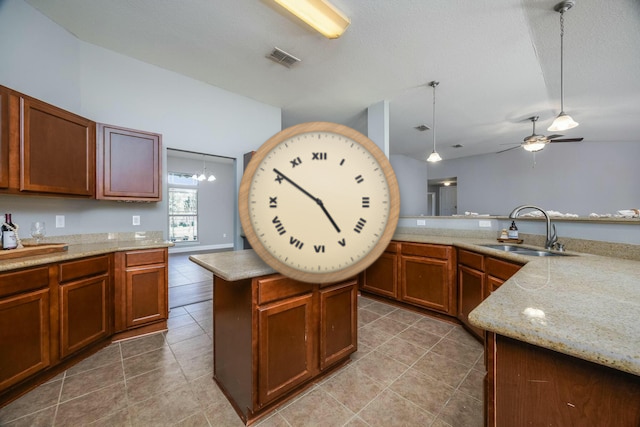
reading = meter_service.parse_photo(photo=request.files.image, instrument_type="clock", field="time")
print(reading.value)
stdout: 4:51
